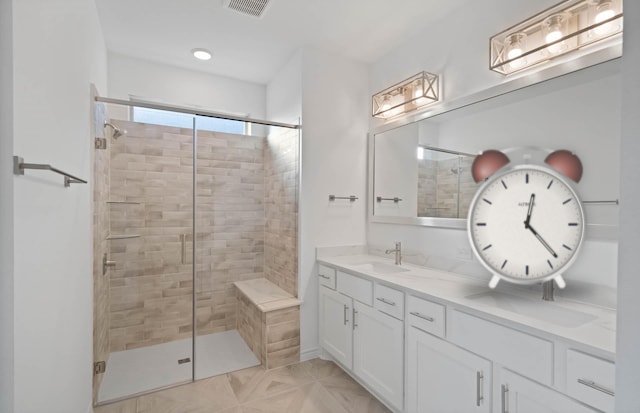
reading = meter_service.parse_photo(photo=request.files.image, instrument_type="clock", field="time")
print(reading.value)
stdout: 12:23
